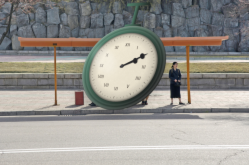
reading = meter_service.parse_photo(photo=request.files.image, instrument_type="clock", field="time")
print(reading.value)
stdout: 2:10
